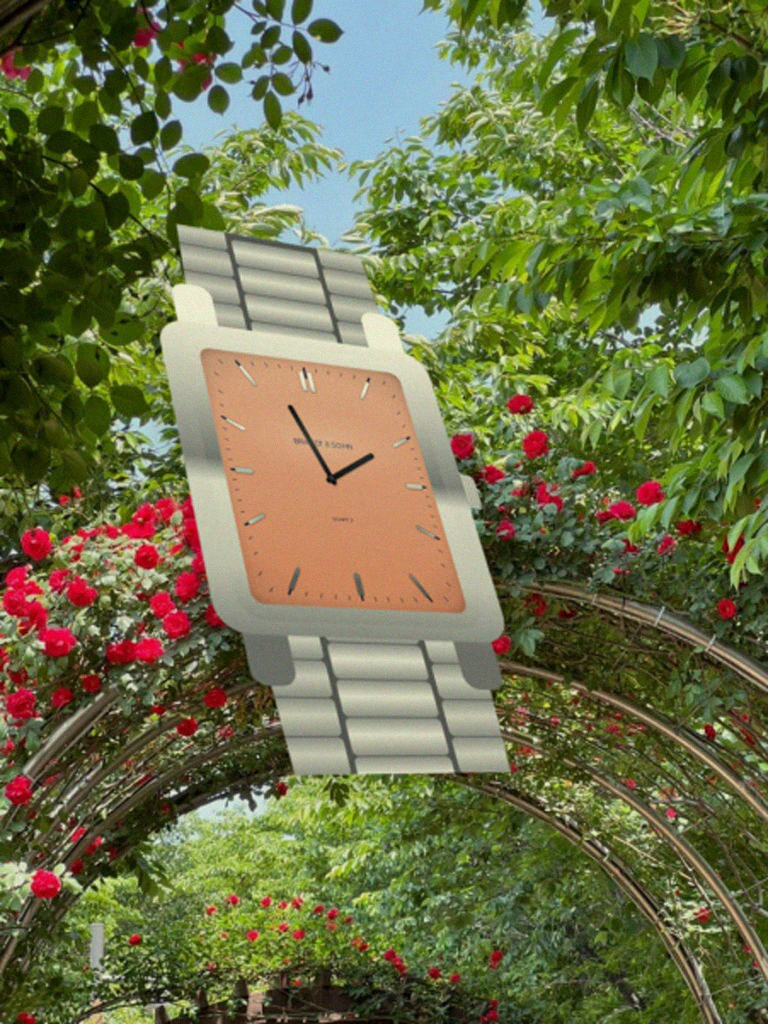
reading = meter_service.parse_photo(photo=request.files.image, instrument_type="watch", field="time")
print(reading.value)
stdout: 1:57
